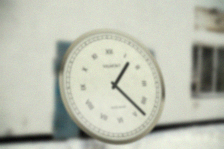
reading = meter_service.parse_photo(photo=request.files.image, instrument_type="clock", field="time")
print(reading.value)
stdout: 1:23
